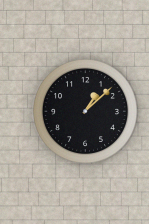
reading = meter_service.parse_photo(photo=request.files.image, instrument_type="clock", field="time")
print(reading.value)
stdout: 1:08
